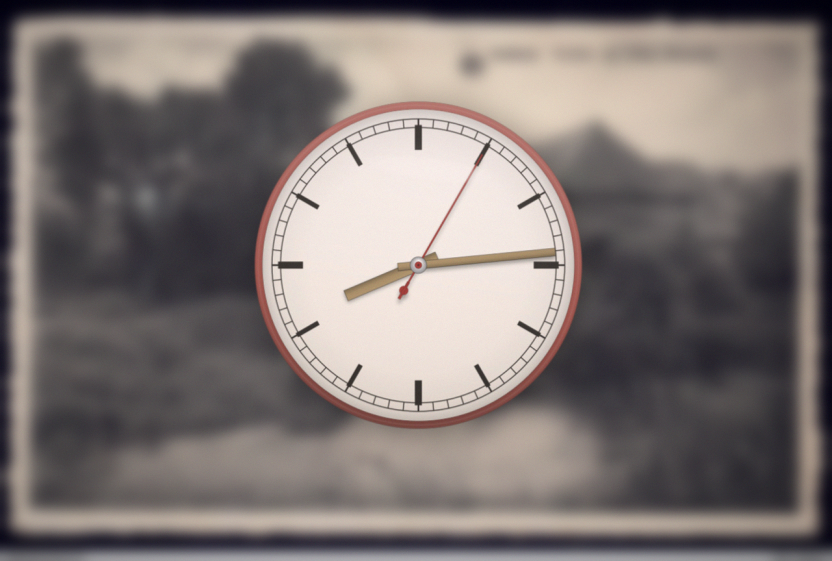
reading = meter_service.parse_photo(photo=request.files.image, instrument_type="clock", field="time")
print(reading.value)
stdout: 8:14:05
